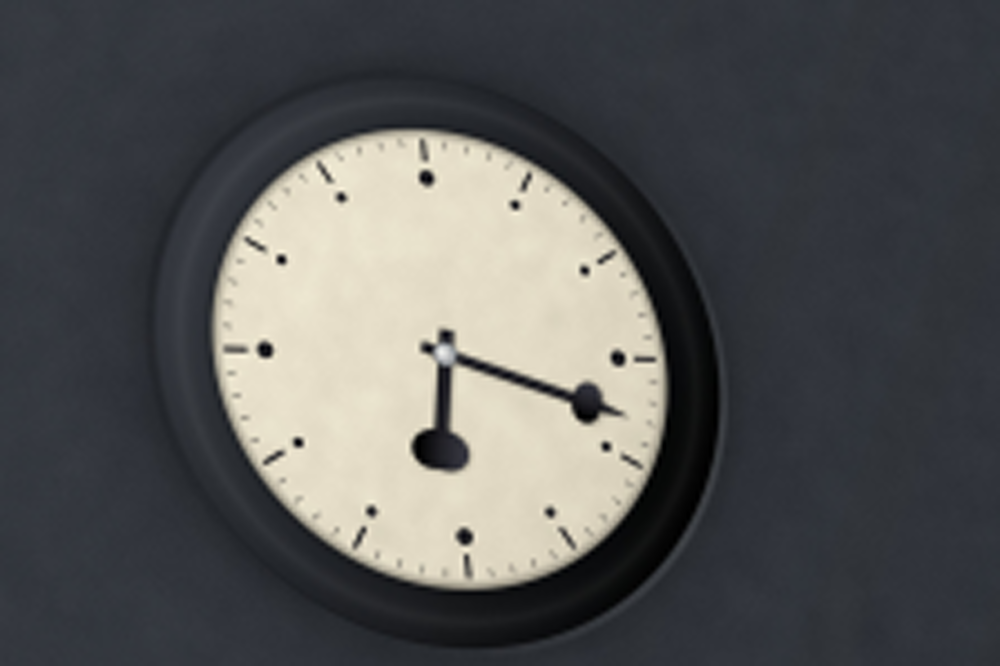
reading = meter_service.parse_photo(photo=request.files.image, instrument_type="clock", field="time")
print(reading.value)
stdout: 6:18
